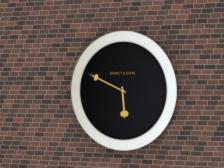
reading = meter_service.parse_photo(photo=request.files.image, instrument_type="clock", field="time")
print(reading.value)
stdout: 5:49
